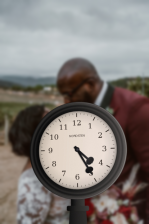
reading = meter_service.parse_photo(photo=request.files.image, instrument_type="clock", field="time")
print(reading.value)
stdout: 4:25
